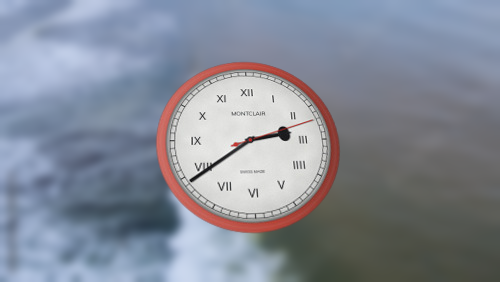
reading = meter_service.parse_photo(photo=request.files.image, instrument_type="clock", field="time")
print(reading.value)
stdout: 2:39:12
